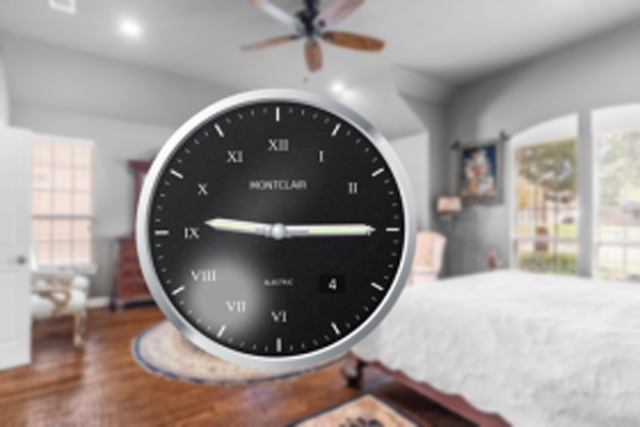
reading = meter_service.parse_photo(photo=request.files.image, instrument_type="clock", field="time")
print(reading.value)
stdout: 9:15
